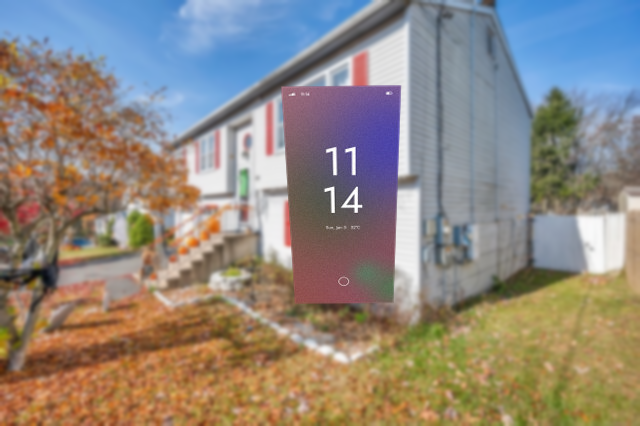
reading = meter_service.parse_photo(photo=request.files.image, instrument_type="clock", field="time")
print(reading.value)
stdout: 11:14
